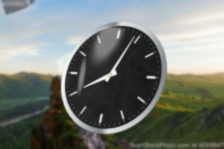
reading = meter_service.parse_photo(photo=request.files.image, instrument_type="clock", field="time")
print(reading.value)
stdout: 8:04
